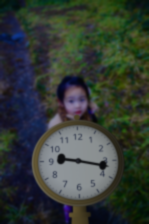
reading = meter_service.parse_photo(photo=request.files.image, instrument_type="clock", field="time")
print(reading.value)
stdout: 9:17
